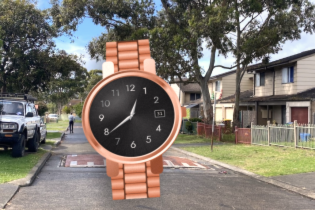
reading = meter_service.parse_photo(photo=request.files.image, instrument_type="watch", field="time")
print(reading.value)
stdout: 12:39
